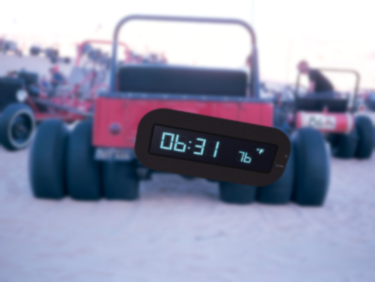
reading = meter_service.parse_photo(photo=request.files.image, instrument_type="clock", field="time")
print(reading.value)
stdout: 6:31
